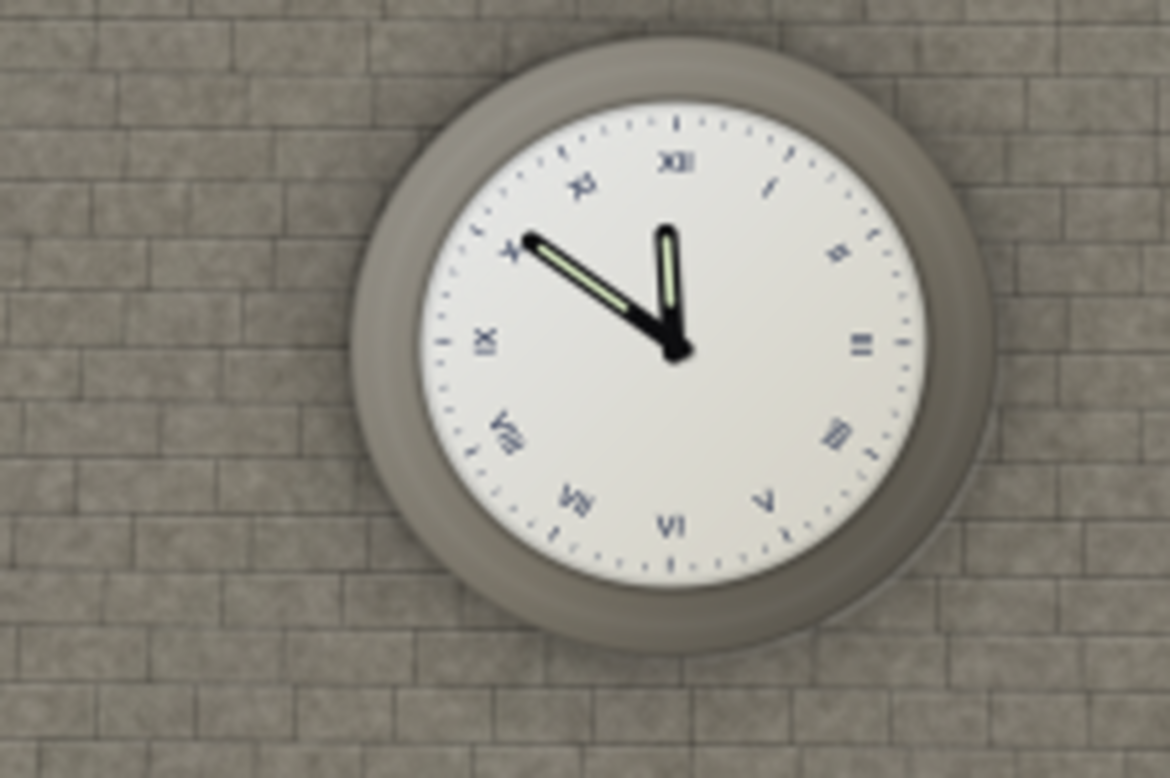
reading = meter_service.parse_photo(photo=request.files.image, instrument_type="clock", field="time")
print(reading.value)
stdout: 11:51
